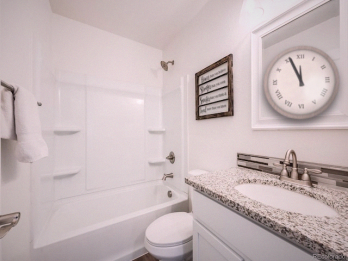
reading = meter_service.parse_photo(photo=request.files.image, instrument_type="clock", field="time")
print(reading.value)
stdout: 11:56
